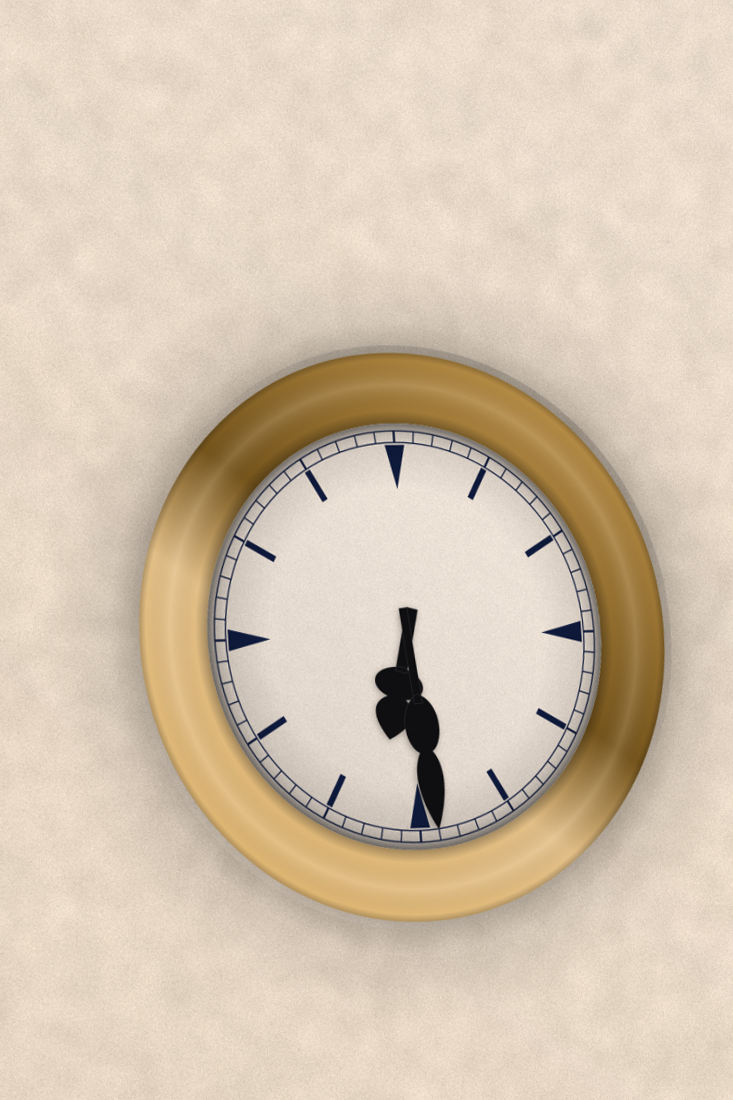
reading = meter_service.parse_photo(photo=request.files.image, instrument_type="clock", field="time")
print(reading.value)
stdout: 6:29
